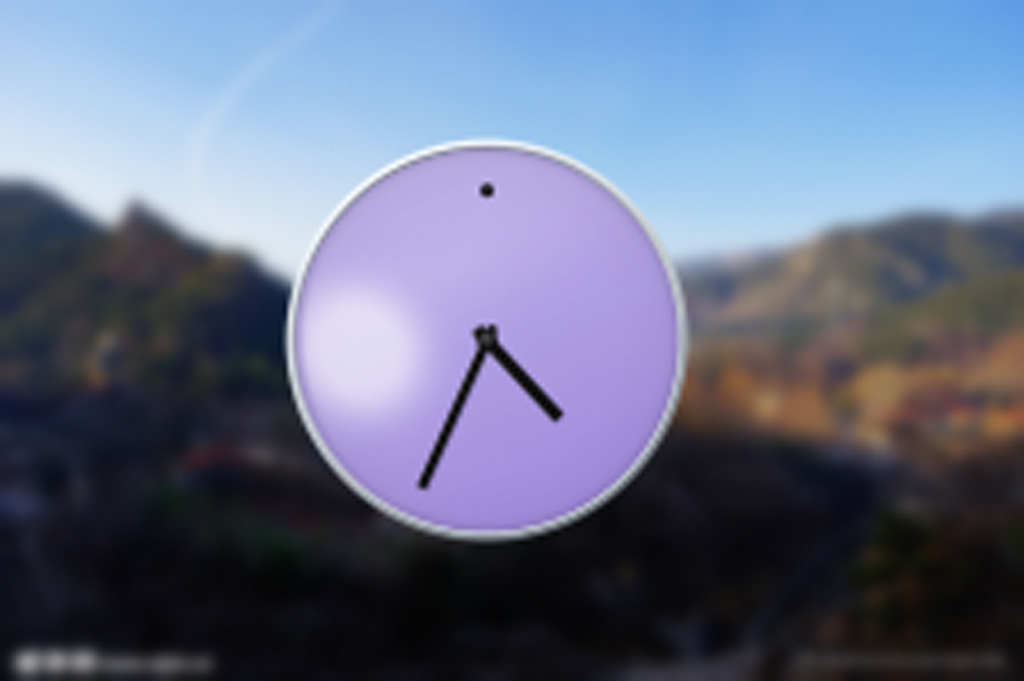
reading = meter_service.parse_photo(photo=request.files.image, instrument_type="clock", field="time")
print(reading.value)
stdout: 4:34
